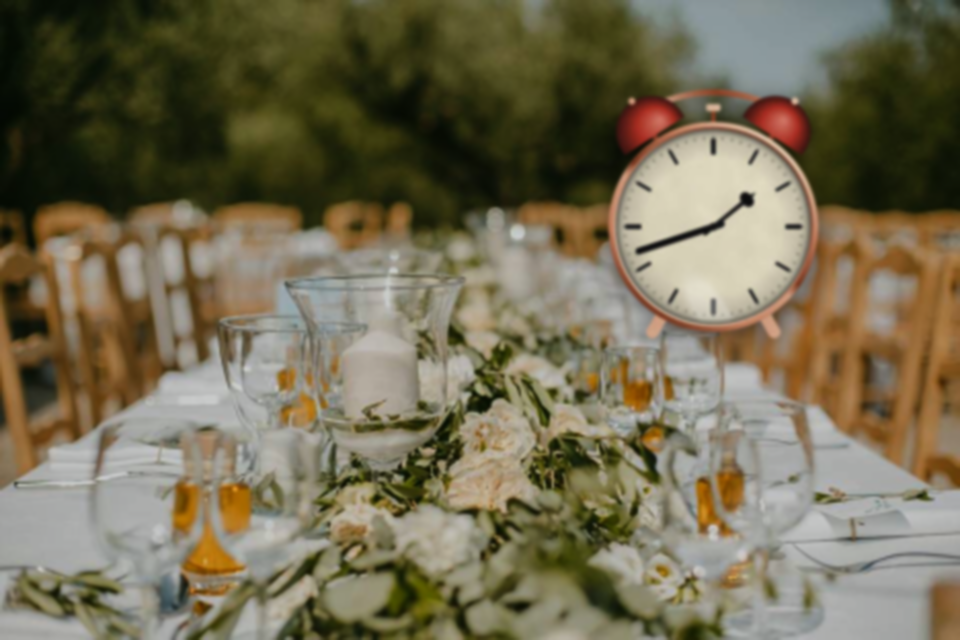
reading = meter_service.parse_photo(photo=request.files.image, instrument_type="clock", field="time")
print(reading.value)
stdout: 1:42
